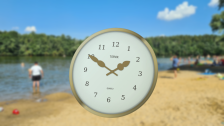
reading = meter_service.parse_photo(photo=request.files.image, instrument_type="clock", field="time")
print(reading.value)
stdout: 1:50
